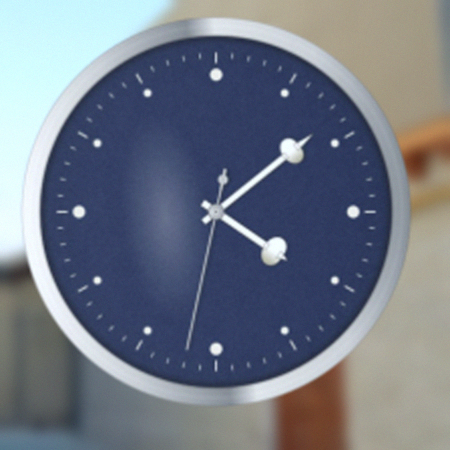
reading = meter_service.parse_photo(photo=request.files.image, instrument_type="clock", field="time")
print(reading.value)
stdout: 4:08:32
